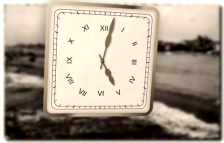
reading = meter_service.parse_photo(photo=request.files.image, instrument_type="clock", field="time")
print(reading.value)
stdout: 5:02
